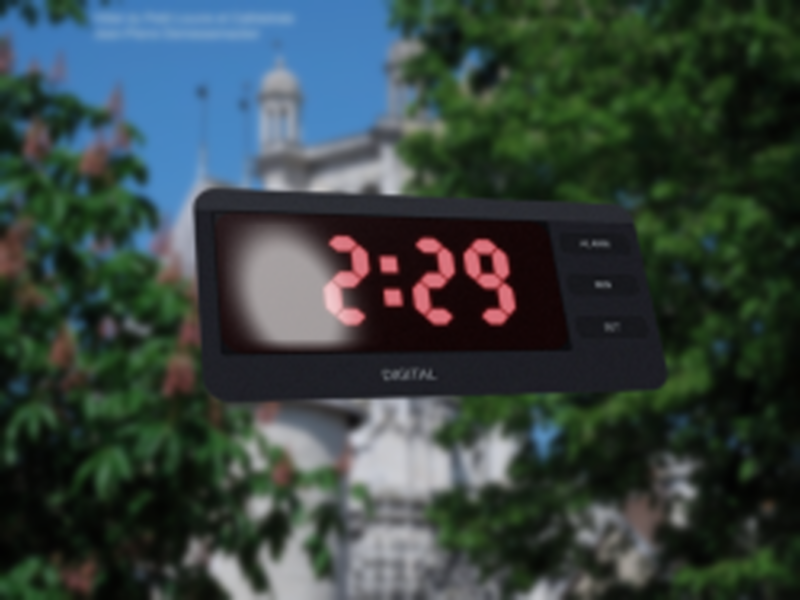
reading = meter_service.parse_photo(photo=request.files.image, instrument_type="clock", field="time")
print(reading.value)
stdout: 2:29
